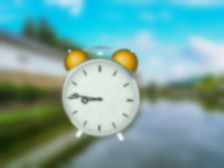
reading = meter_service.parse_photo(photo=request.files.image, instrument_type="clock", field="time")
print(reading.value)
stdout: 8:46
